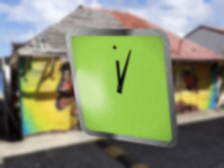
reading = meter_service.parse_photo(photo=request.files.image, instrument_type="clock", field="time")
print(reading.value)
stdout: 12:04
